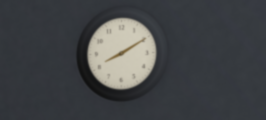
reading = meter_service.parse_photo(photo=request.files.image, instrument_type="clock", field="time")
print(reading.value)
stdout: 8:10
